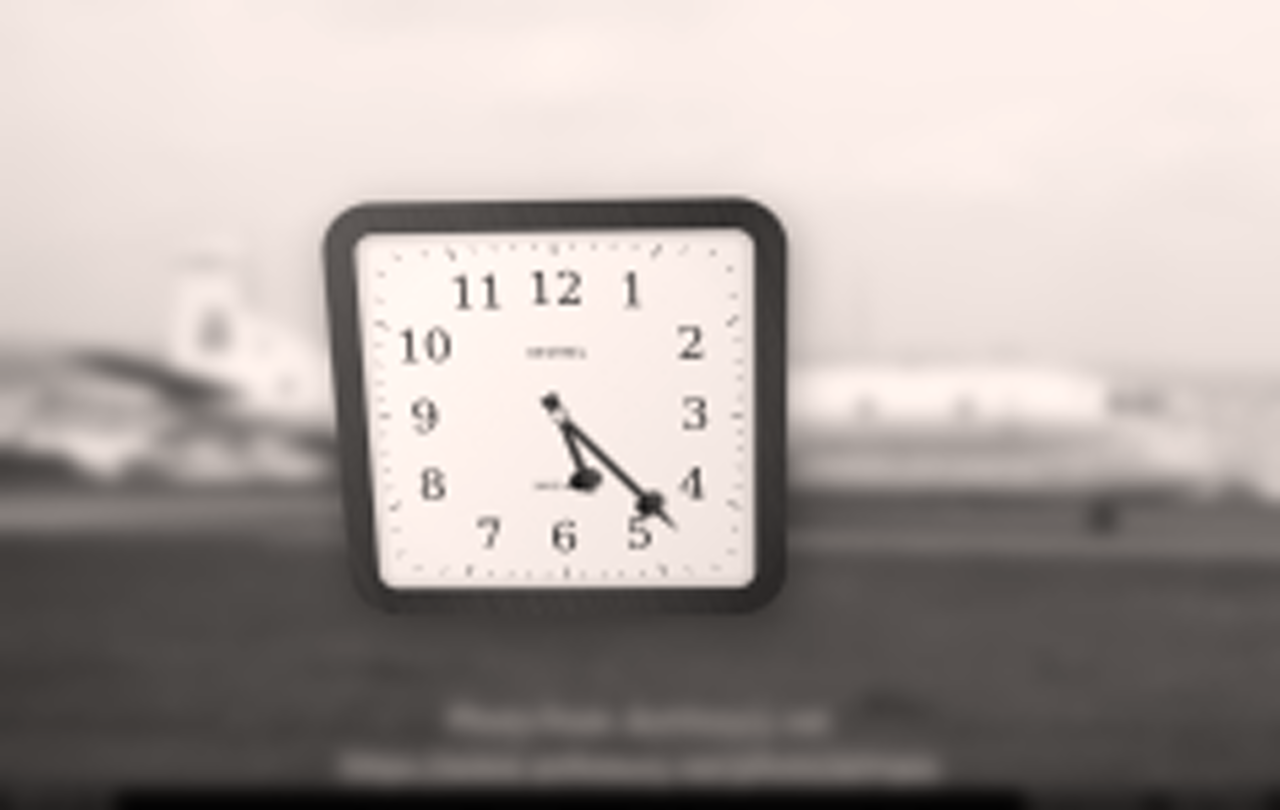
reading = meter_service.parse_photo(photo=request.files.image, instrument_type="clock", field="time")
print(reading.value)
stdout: 5:23
